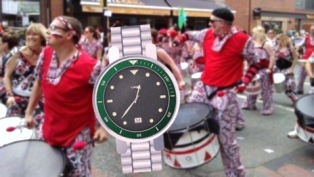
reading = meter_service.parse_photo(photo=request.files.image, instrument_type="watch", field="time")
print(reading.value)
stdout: 12:37
